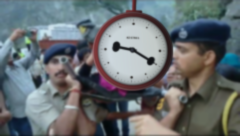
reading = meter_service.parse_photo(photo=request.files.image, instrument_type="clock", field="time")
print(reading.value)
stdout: 9:20
